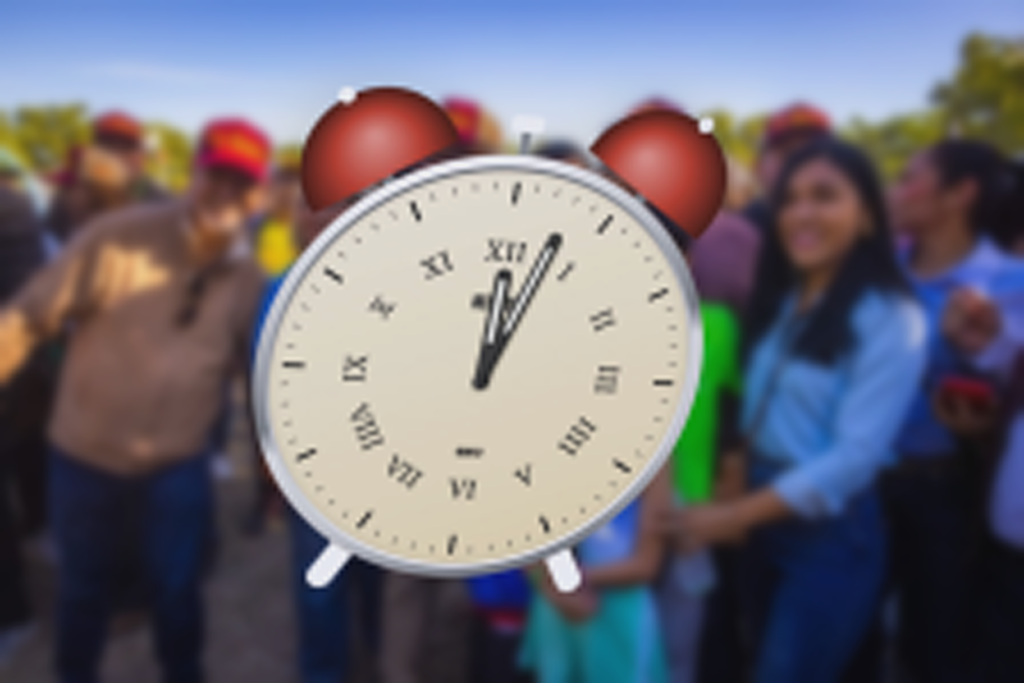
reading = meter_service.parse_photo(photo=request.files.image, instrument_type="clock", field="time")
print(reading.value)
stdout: 12:03
